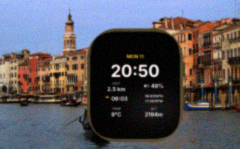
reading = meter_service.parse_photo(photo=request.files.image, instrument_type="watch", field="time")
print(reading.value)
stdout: 20:50
